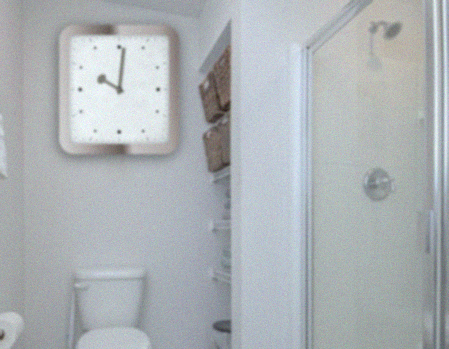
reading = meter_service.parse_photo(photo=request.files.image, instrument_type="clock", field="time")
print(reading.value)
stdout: 10:01
